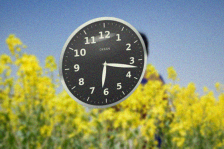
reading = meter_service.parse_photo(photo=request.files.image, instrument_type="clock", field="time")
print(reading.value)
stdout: 6:17
